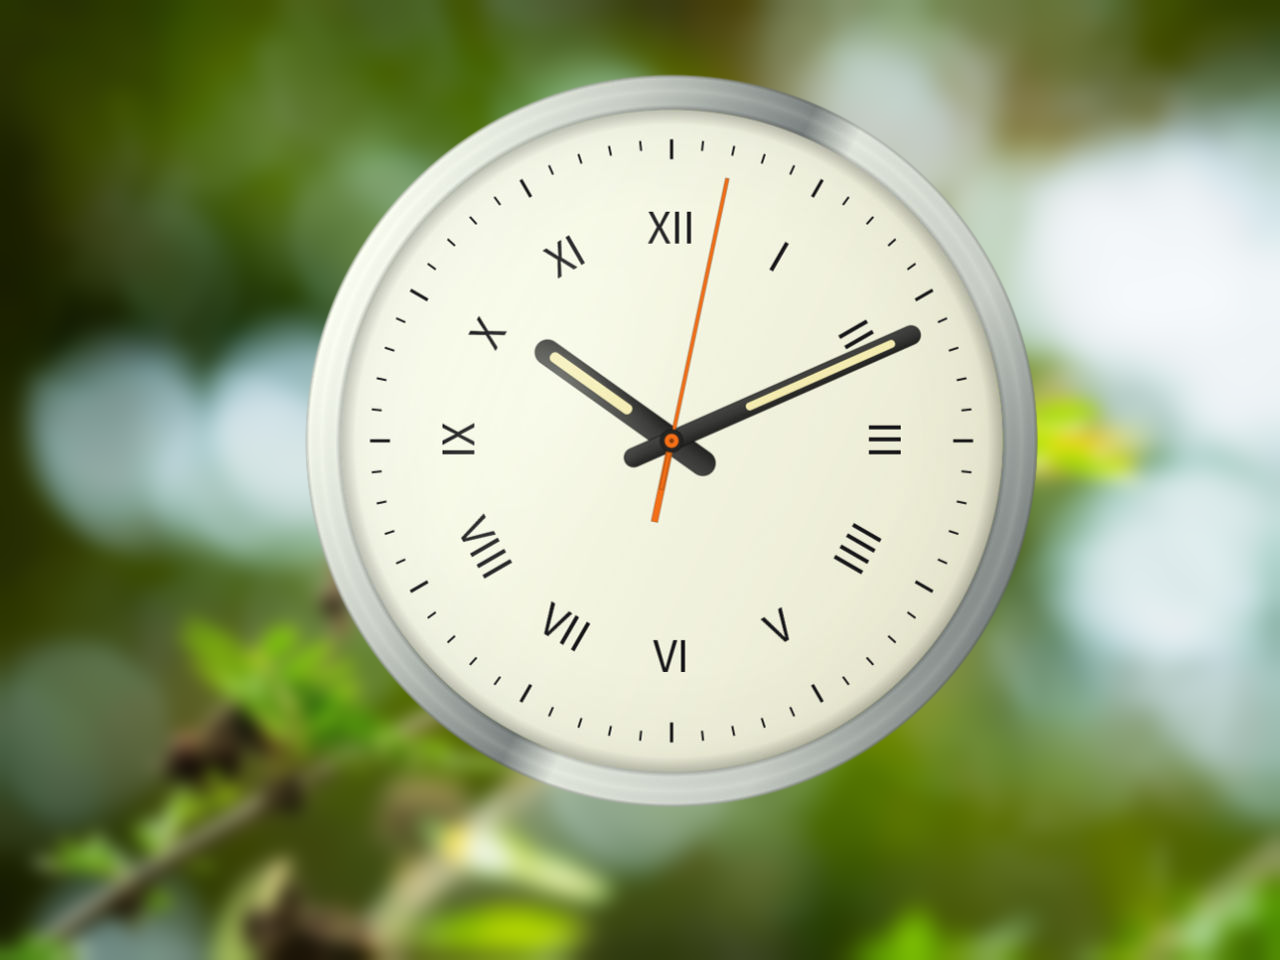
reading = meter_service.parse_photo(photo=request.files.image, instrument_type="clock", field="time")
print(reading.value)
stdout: 10:11:02
